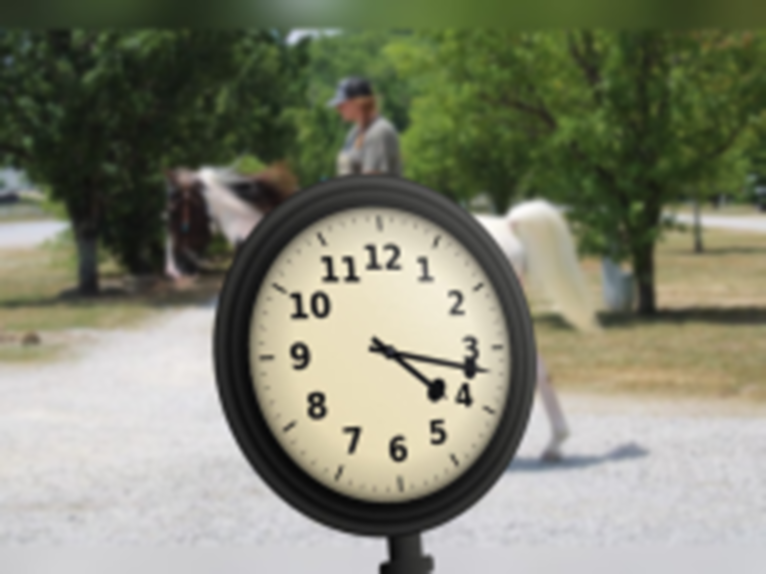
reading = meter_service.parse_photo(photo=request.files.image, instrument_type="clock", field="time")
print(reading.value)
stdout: 4:17
